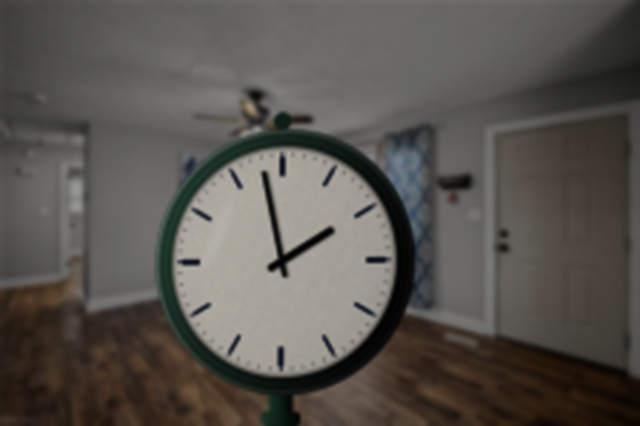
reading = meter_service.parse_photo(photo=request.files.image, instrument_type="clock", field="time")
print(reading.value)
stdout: 1:58
